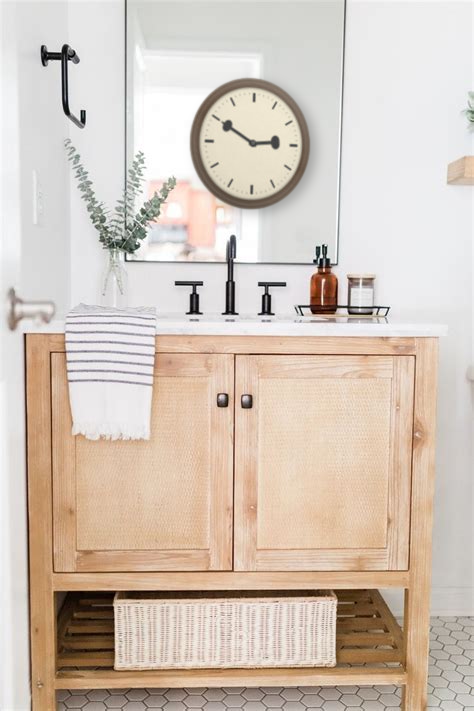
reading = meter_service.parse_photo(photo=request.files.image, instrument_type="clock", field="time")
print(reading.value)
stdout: 2:50
